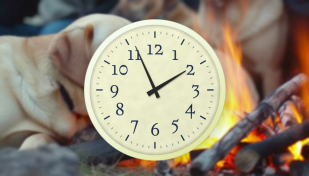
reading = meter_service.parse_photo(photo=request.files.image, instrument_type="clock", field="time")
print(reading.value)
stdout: 1:56
